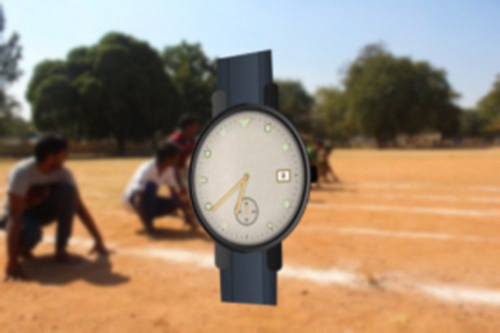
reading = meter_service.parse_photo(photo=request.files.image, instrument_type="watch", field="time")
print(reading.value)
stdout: 6:39
